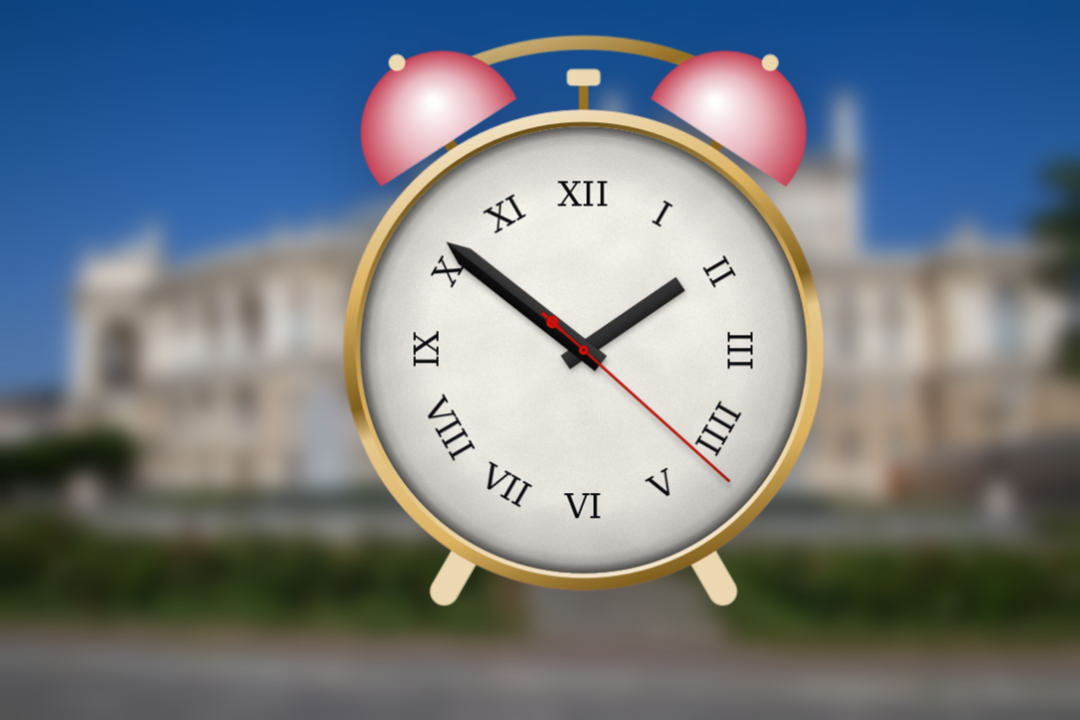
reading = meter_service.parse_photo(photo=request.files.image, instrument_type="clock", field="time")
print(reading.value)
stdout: 1:51:22
